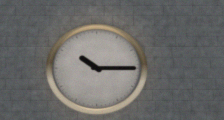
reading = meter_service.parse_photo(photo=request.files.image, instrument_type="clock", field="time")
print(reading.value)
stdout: 10:15
